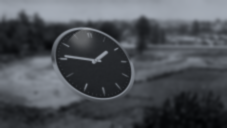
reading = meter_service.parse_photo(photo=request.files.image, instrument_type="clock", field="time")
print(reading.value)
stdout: 1:46
